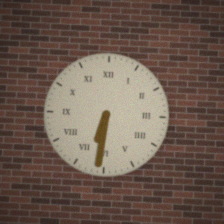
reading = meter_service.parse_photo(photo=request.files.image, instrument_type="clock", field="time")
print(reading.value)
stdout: 6:31
